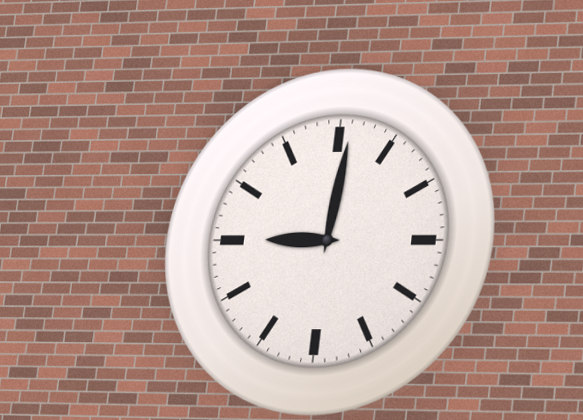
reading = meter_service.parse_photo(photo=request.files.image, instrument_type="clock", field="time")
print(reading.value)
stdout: 9:01
